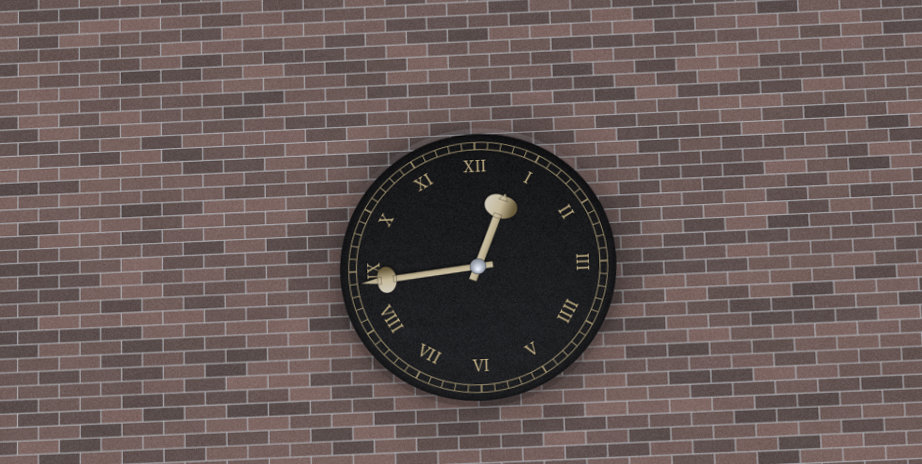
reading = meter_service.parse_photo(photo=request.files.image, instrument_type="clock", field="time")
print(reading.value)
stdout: 12:44
